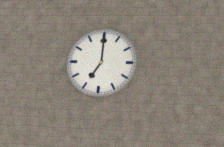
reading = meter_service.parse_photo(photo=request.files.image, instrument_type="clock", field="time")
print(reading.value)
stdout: 7:00
